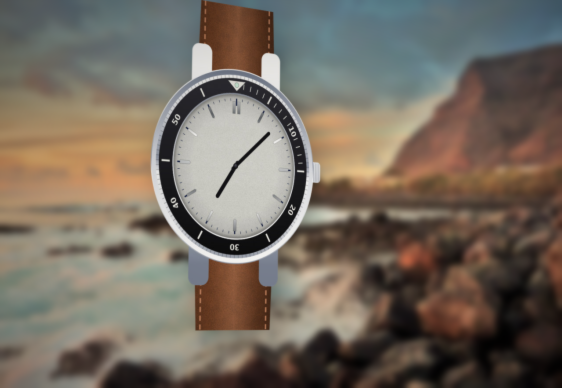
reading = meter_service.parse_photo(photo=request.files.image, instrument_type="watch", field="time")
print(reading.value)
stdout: 7:08
